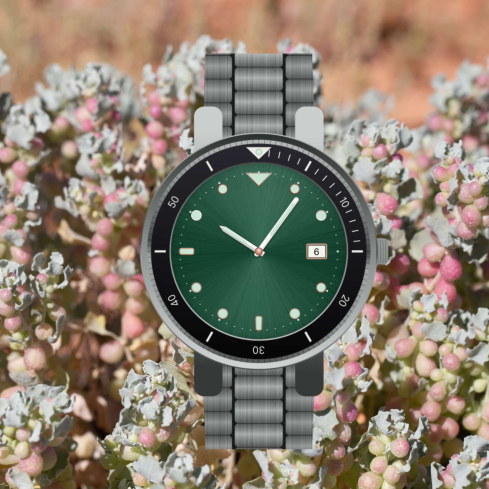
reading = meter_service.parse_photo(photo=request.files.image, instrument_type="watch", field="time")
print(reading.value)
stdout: 10:06
